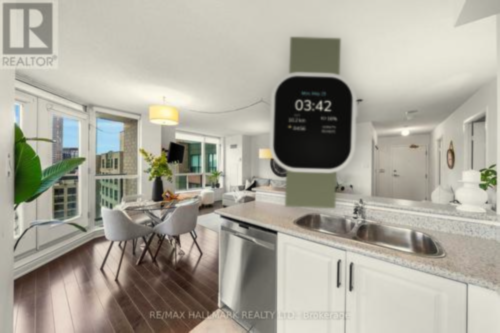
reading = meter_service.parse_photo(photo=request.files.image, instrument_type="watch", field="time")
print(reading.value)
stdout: 3:42
